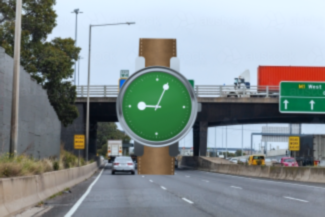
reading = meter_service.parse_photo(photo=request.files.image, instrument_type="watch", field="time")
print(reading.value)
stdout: 9:04
